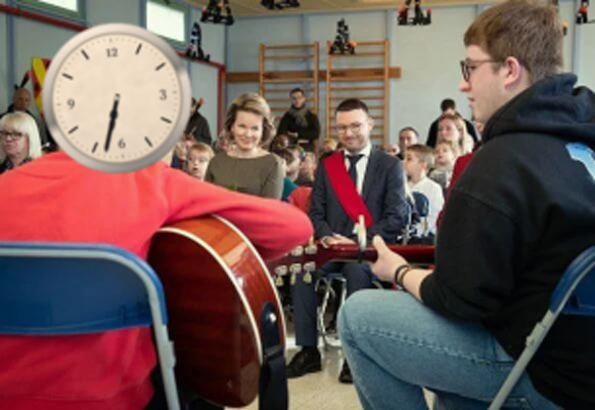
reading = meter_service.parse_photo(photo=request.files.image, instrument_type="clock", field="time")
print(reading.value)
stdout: 6:33
